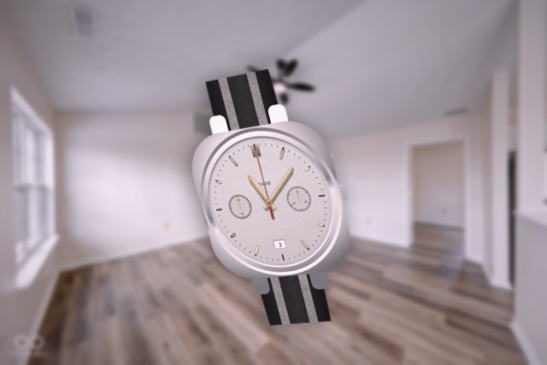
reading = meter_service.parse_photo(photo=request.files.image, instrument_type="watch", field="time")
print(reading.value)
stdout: 11:08
